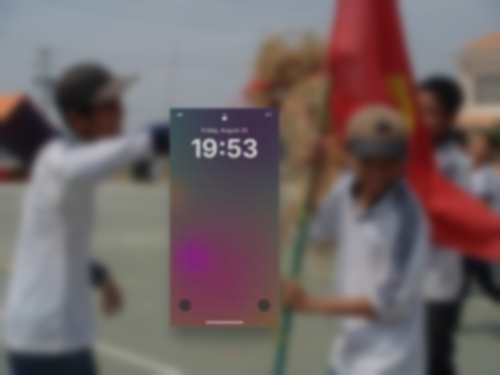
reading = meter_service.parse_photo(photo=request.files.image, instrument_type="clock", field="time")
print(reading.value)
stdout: 19:53
